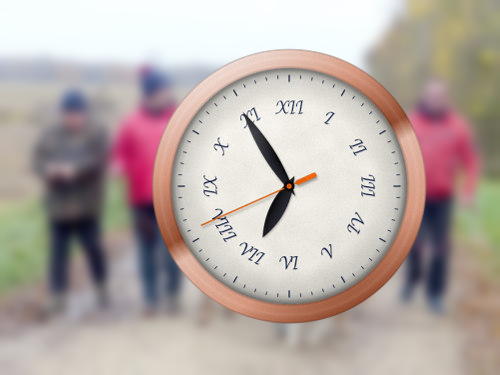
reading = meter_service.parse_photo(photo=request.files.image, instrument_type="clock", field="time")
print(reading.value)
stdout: 6:54:41
